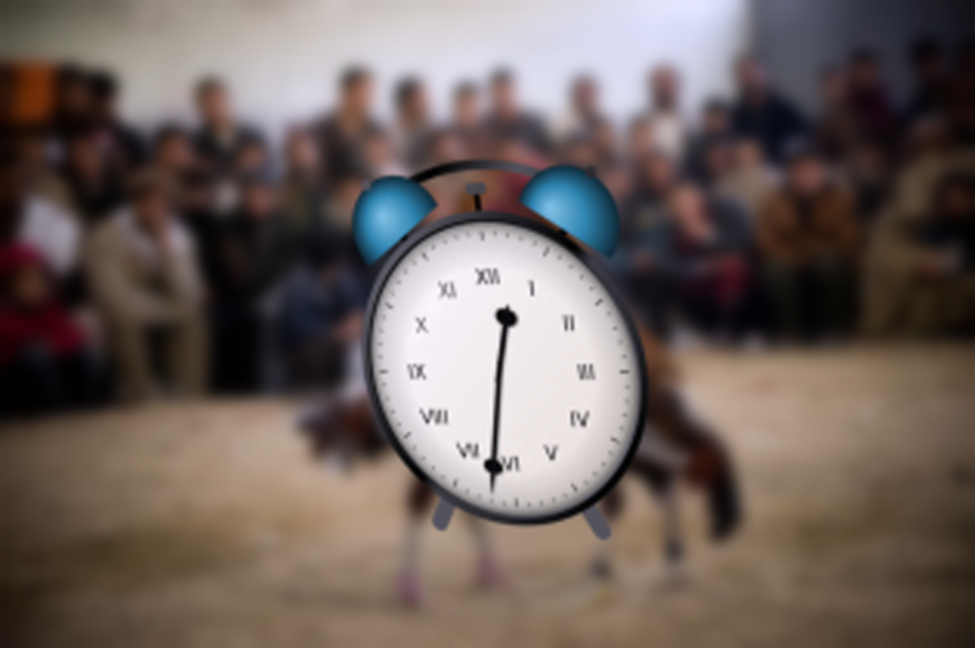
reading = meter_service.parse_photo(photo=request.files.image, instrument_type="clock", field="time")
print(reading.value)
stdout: 12:32
